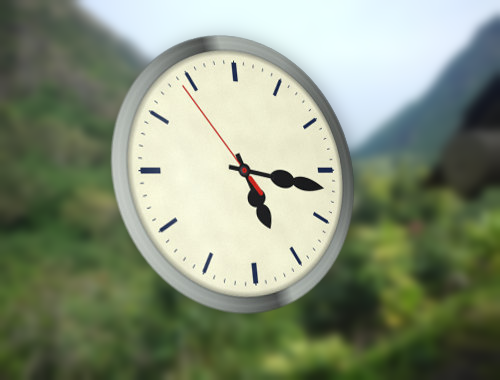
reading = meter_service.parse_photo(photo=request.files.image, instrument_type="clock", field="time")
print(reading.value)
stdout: 5:16:54
